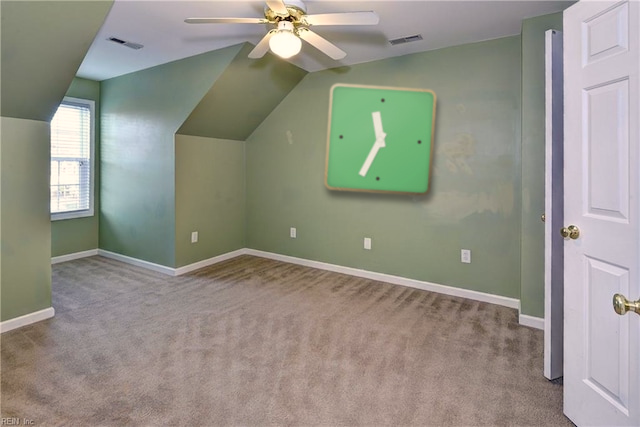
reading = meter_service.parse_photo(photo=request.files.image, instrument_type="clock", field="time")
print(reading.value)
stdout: 11:34
